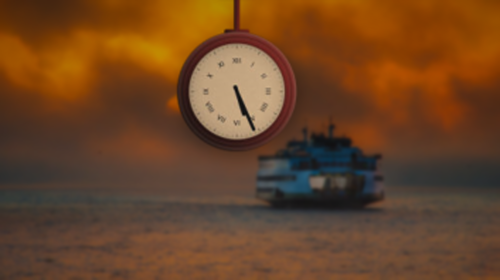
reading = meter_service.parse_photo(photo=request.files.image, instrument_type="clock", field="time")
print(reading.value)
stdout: 5:26
